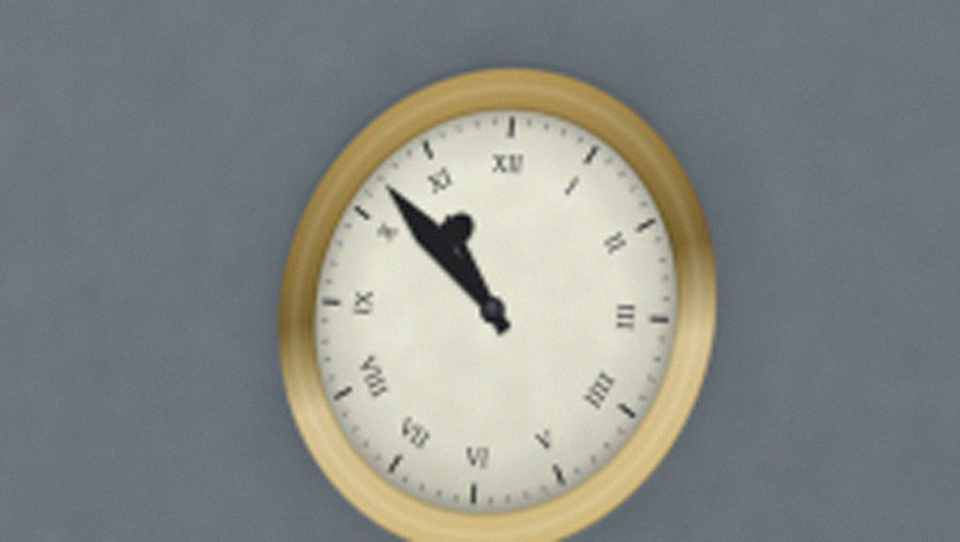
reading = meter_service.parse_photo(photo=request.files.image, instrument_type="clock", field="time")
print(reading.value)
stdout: 10:52
